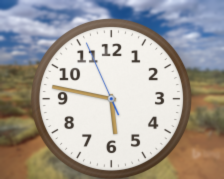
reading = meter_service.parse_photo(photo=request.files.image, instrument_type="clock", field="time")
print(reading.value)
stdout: 5:46:56
